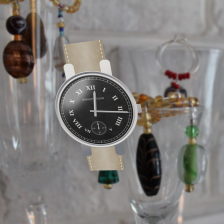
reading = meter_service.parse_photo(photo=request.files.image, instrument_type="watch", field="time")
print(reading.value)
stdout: 12:16
